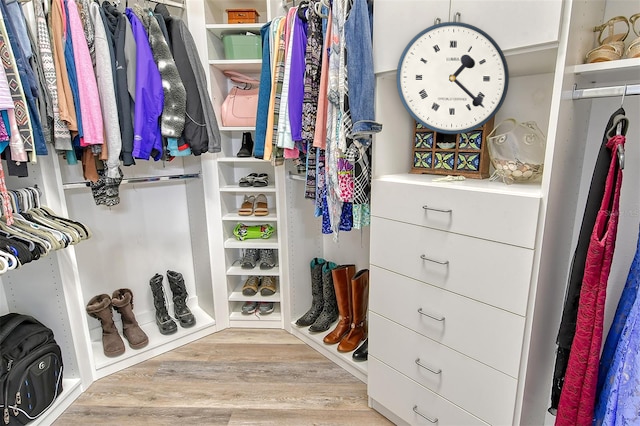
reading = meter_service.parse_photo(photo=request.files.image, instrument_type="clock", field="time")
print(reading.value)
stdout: 1:22
